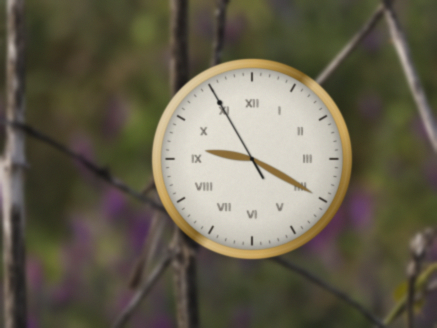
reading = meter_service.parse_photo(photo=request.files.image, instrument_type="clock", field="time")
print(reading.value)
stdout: 9:19:55
